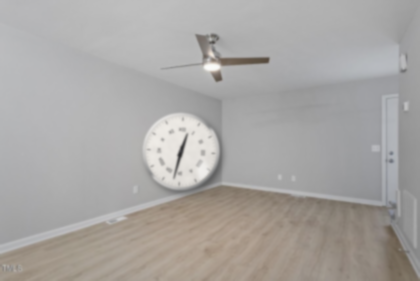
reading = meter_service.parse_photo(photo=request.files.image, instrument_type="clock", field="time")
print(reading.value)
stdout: 12:32
